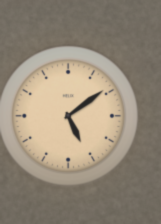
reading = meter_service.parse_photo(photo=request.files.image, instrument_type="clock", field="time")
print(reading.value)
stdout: 5:09
